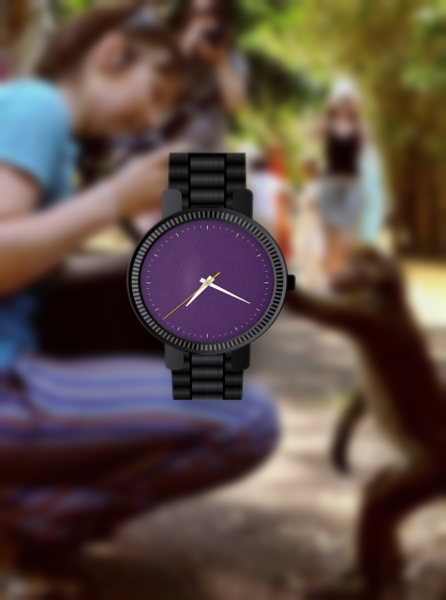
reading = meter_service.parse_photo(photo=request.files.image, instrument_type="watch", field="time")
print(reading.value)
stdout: 7:19:38
